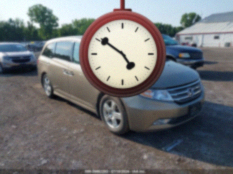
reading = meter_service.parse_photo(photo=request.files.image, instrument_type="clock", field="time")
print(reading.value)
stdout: 4:51
